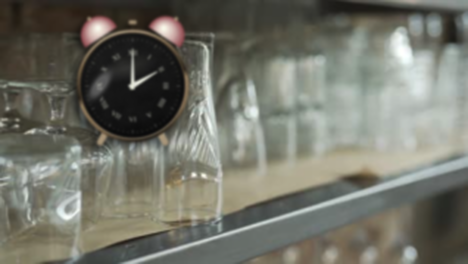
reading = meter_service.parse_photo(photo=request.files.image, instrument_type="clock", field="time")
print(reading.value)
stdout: 2:00
